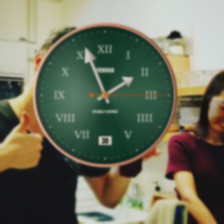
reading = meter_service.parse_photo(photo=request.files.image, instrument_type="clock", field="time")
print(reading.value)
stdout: 1:56:15
